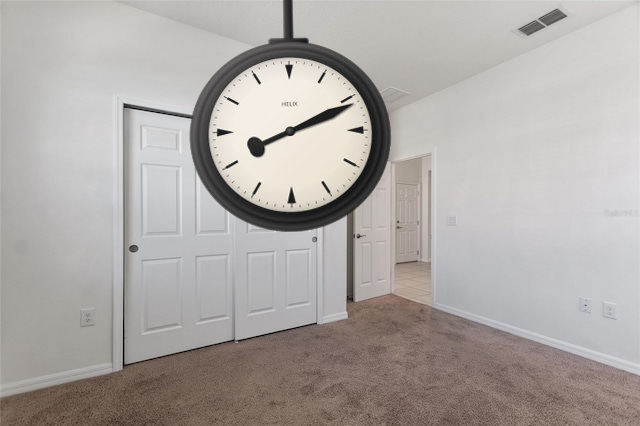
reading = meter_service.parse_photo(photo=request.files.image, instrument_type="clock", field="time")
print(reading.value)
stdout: 8:11
